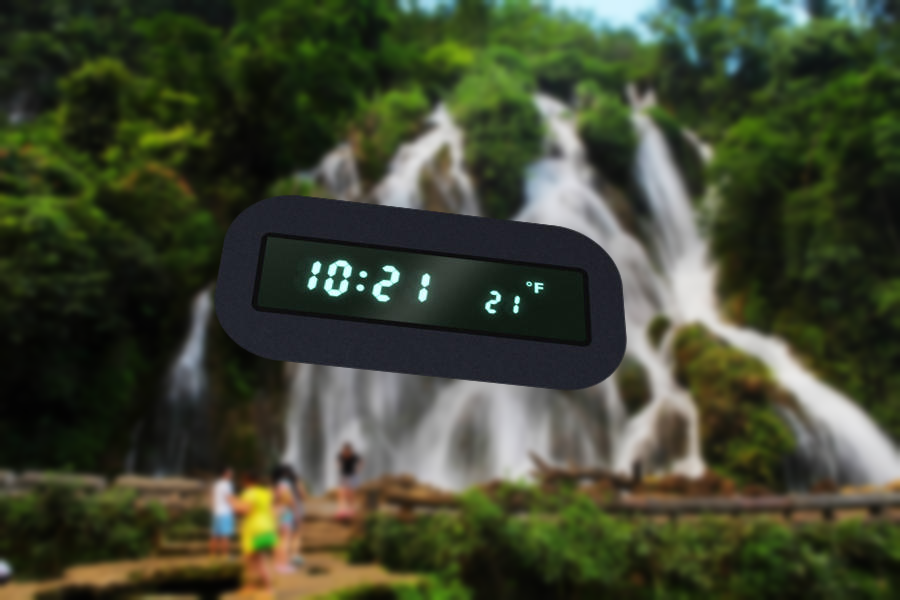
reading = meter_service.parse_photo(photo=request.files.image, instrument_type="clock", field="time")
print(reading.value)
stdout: 10:21
